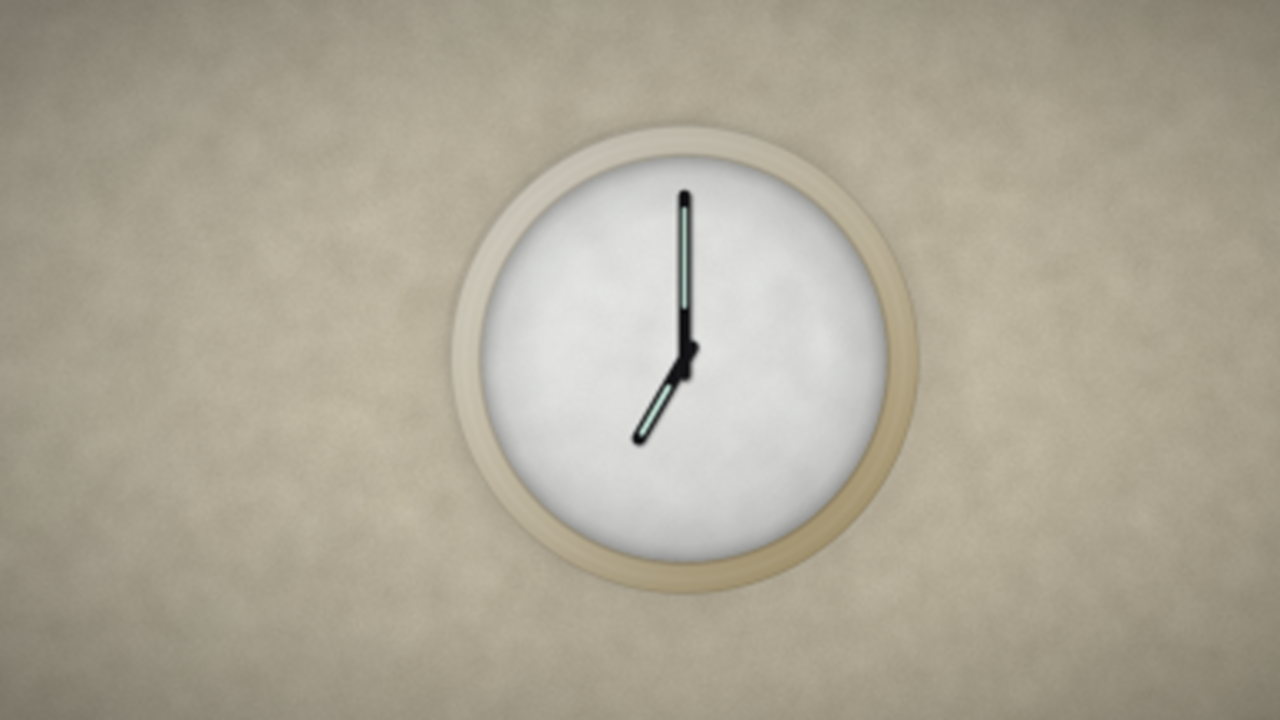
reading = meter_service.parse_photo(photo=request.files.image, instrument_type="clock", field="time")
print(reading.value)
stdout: 7:00
